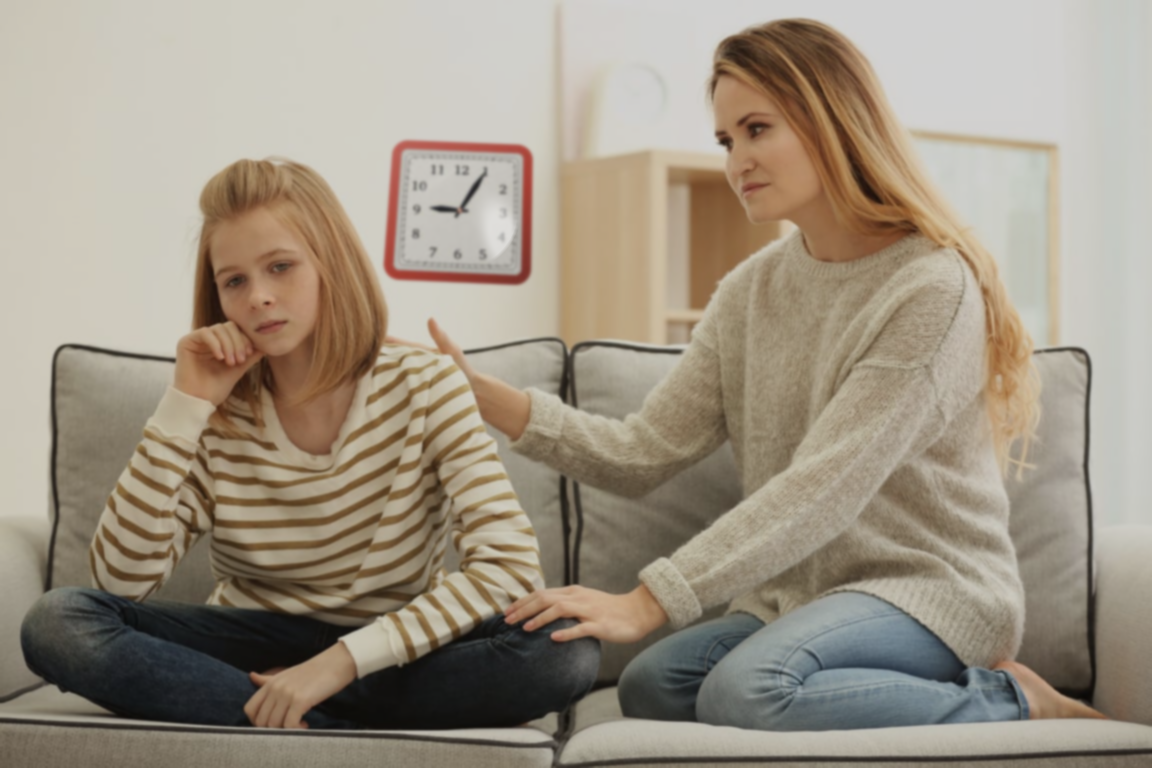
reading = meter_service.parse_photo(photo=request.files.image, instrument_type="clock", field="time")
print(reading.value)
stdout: 9:05
